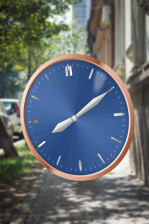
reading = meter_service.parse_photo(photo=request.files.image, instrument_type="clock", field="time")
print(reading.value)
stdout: 8:10
